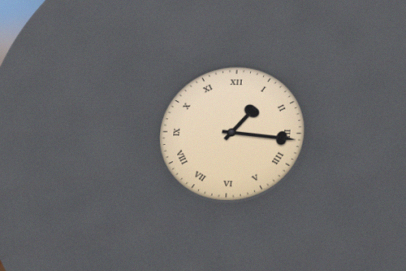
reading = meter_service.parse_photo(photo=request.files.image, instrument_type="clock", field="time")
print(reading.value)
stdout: 1:16
